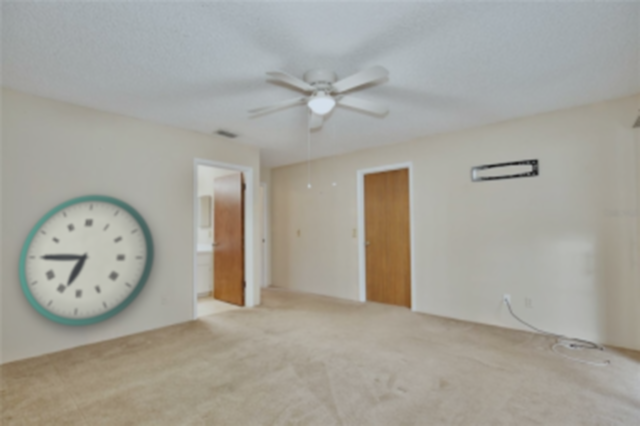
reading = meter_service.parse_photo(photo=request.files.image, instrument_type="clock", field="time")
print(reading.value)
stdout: 6:45
